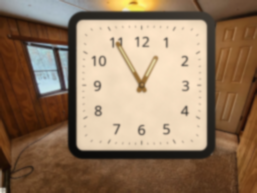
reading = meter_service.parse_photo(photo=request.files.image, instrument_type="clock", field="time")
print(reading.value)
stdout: 12:55
